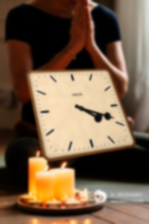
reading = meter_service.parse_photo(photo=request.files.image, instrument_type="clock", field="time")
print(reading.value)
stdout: 4:19
